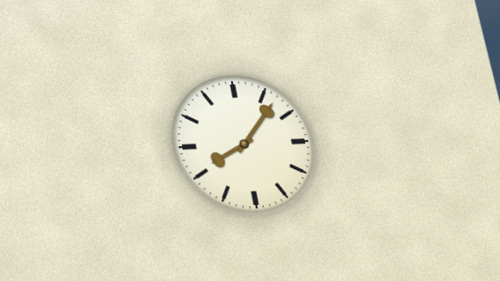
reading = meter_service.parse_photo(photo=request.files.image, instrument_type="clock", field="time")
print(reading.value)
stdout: 8:07
